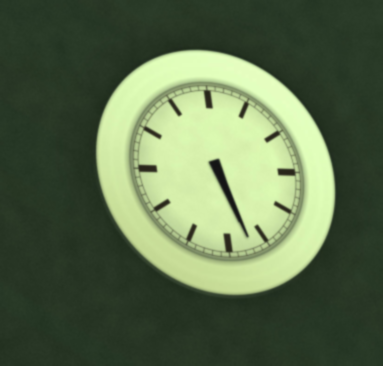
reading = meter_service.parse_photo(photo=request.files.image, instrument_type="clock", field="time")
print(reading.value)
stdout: 5:27
